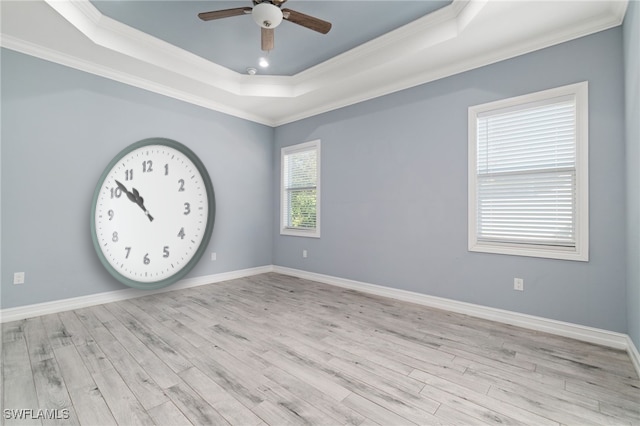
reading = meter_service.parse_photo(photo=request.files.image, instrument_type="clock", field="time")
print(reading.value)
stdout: 10:52
